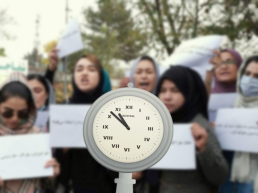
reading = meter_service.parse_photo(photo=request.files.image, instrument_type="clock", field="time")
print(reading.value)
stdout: 10:52
